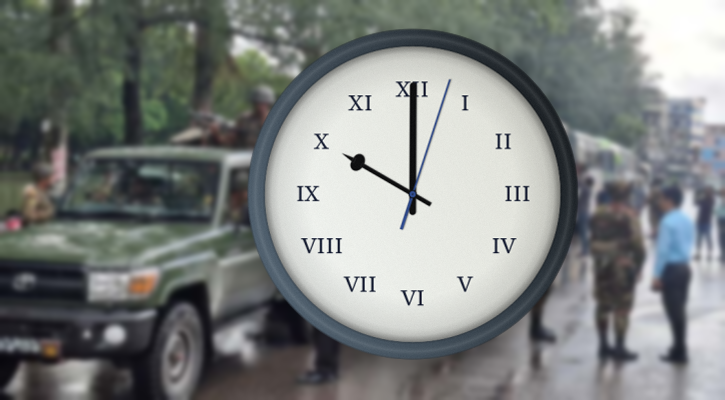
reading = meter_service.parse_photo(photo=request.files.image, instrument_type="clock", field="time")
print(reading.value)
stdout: 10:00:03
